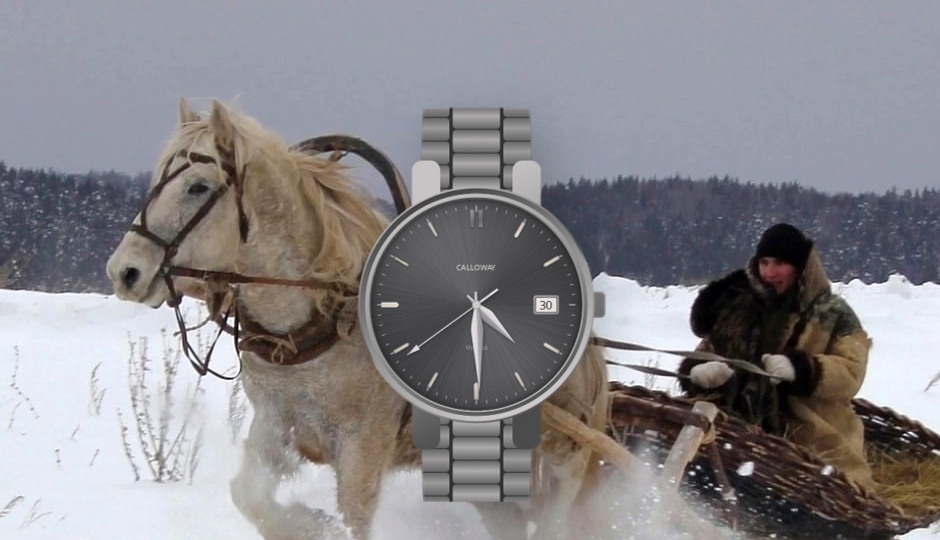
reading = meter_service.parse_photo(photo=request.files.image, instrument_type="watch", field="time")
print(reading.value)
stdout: 4:29:39
